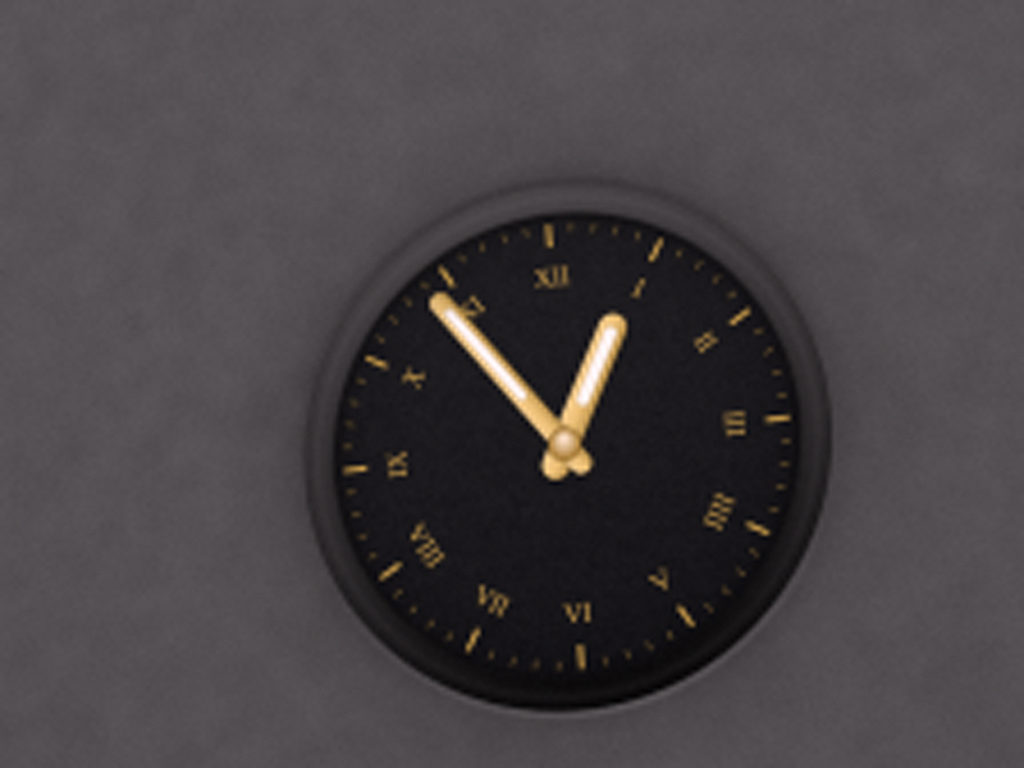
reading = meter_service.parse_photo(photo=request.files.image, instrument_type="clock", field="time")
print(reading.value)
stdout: 12:54
